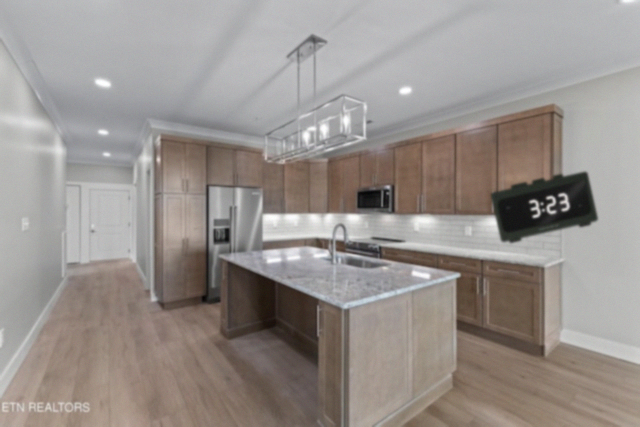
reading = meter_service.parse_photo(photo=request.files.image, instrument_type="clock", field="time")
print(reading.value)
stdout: 3:23
